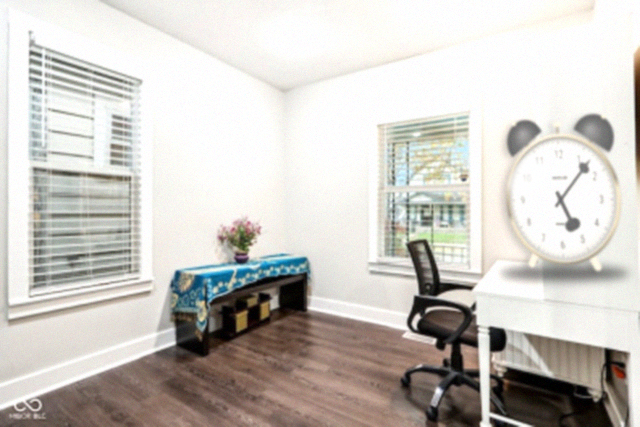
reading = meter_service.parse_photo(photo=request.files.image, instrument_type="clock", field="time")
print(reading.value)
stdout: 5:07
